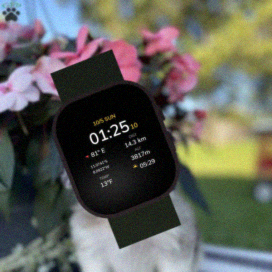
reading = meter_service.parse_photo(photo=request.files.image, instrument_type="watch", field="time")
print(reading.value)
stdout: 1:25
